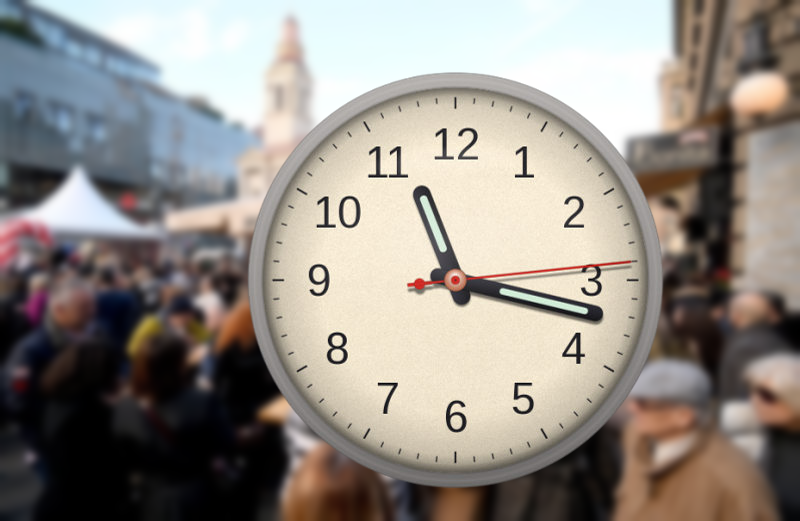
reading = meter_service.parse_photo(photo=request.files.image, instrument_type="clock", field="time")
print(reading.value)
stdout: 11:17:14
